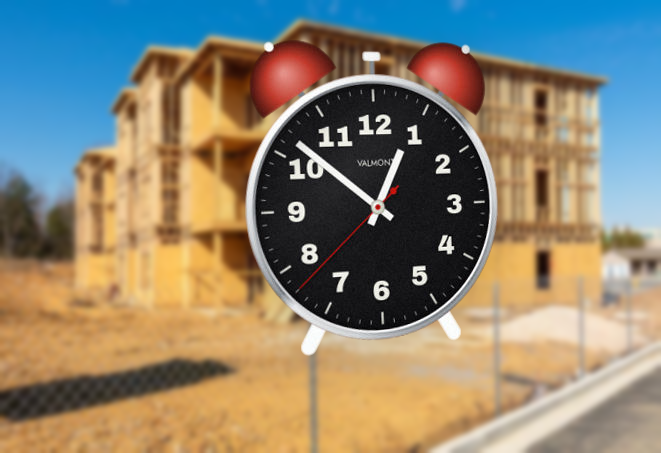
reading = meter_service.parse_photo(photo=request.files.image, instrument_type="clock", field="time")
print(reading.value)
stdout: 12:51:38
